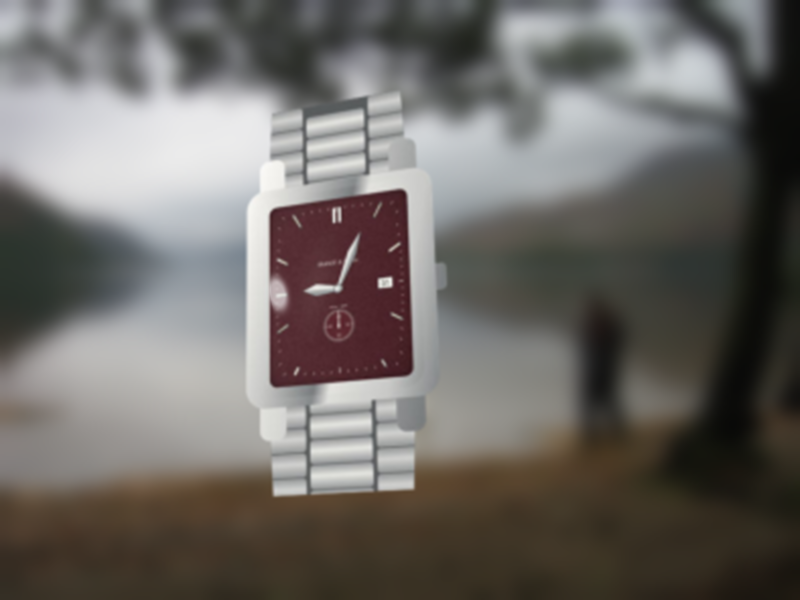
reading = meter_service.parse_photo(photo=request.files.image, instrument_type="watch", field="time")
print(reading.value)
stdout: 9:04
